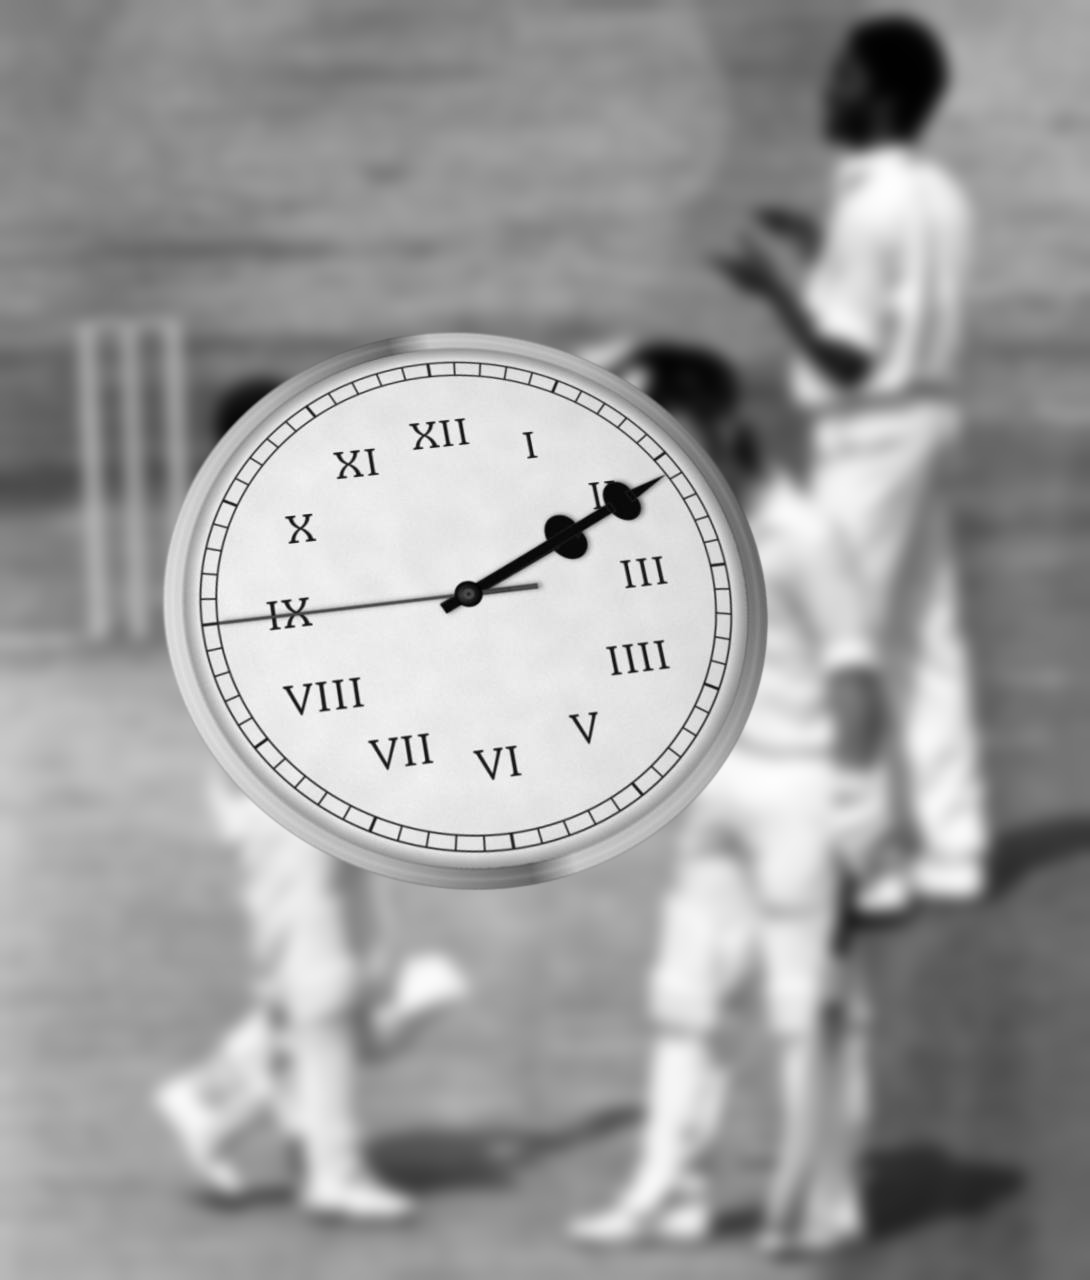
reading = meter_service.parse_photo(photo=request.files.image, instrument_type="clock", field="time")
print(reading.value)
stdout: 2:10:45
